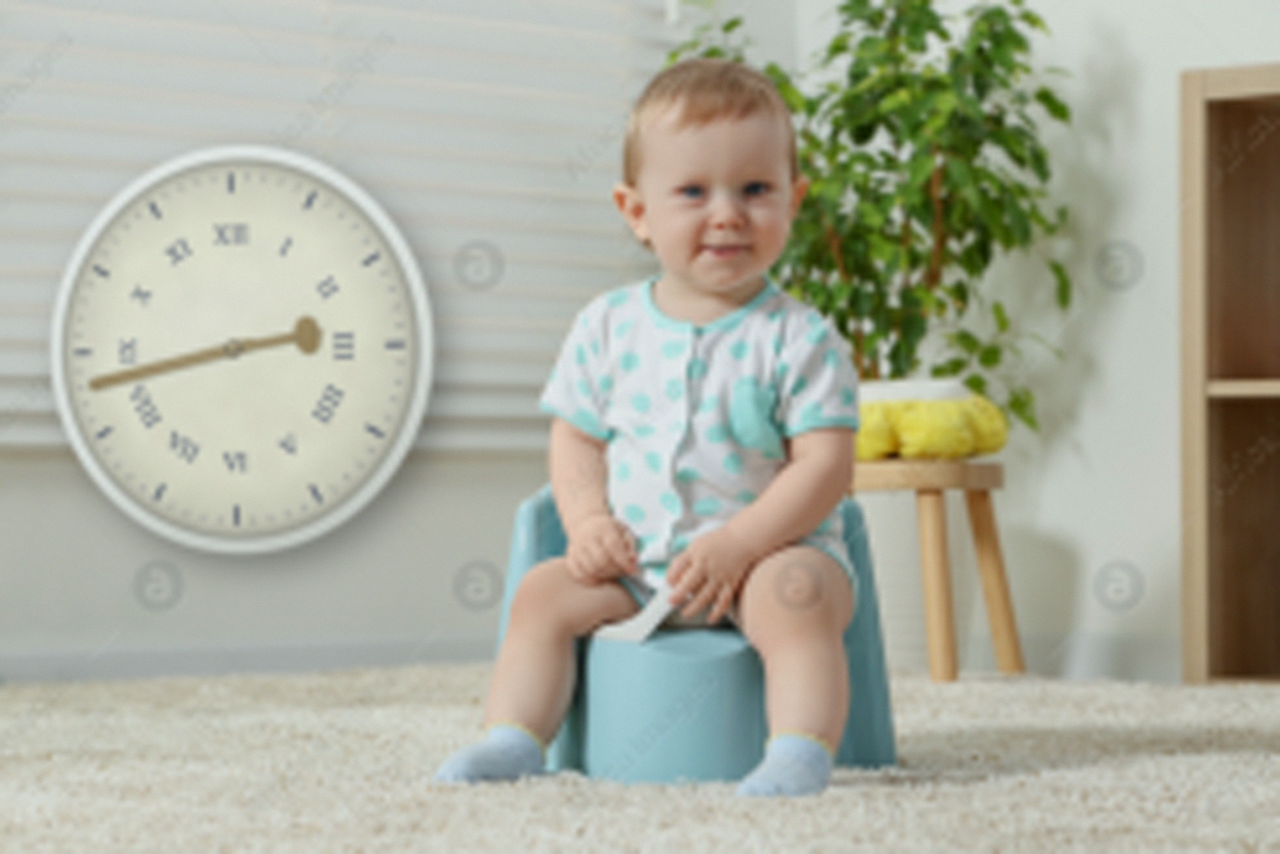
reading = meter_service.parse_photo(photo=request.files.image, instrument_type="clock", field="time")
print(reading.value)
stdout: 2:43
